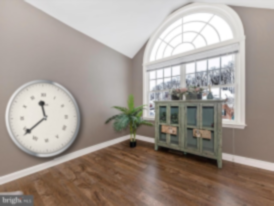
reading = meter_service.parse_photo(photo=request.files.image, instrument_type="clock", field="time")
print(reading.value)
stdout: 11:39
